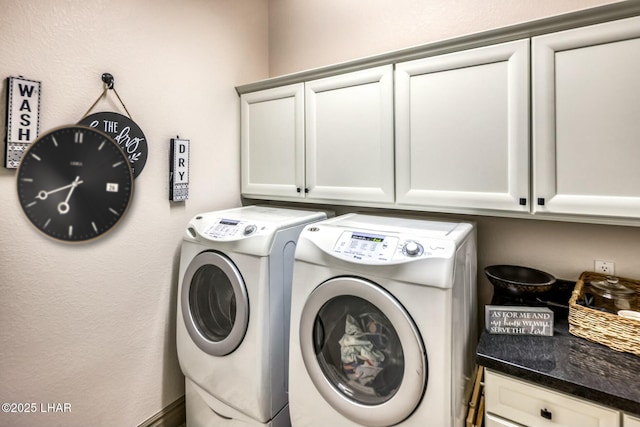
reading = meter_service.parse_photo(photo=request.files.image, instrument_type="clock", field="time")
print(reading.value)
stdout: 6:41
